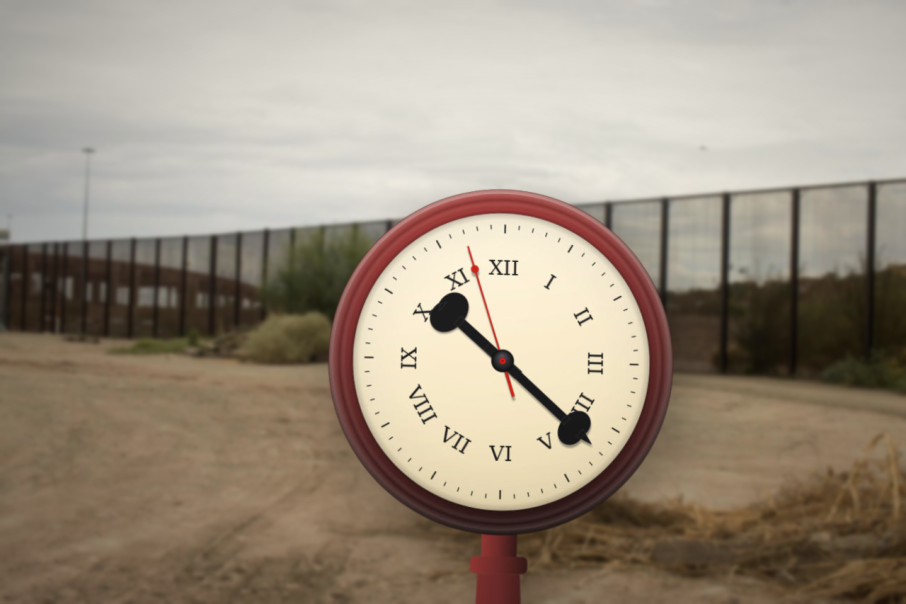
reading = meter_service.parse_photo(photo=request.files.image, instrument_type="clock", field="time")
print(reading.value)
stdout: 10:21:57
